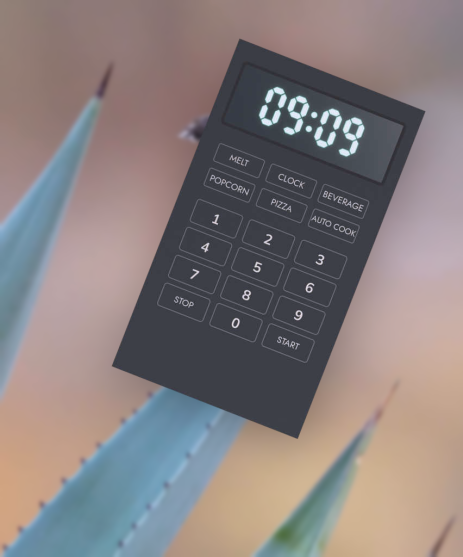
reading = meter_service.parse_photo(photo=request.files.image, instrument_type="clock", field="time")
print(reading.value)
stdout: 9:09
